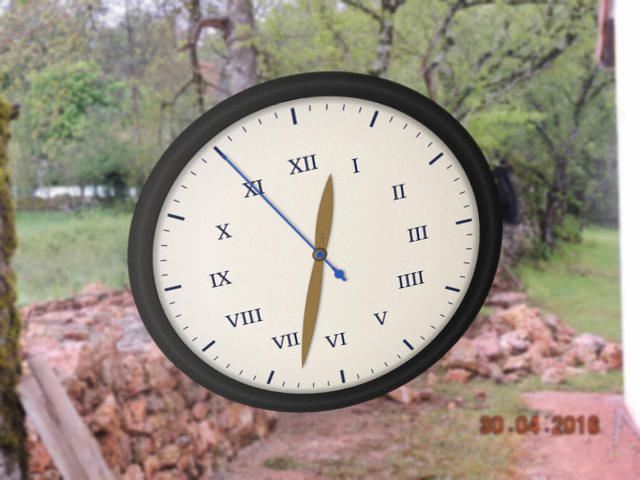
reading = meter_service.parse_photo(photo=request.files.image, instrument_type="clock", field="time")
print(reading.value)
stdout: 12:32:55
